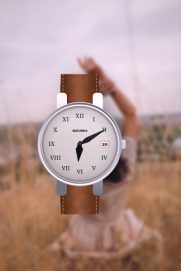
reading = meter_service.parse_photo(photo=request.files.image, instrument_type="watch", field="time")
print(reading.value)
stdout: 6:10
